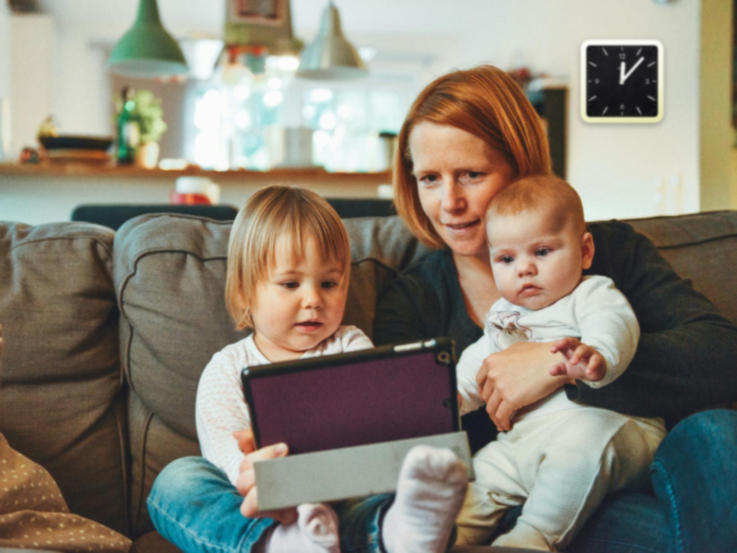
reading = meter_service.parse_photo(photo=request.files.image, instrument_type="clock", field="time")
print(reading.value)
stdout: 12:07
